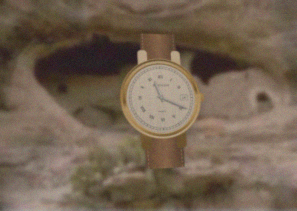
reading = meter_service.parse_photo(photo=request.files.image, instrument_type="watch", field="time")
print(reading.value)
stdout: 11:19
